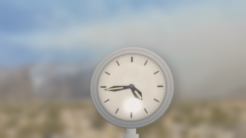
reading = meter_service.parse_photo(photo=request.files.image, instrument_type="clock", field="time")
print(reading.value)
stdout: 4:44
